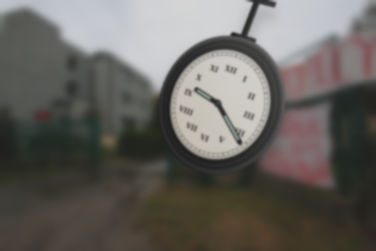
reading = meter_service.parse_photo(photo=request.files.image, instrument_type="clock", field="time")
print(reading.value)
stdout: 9:21
